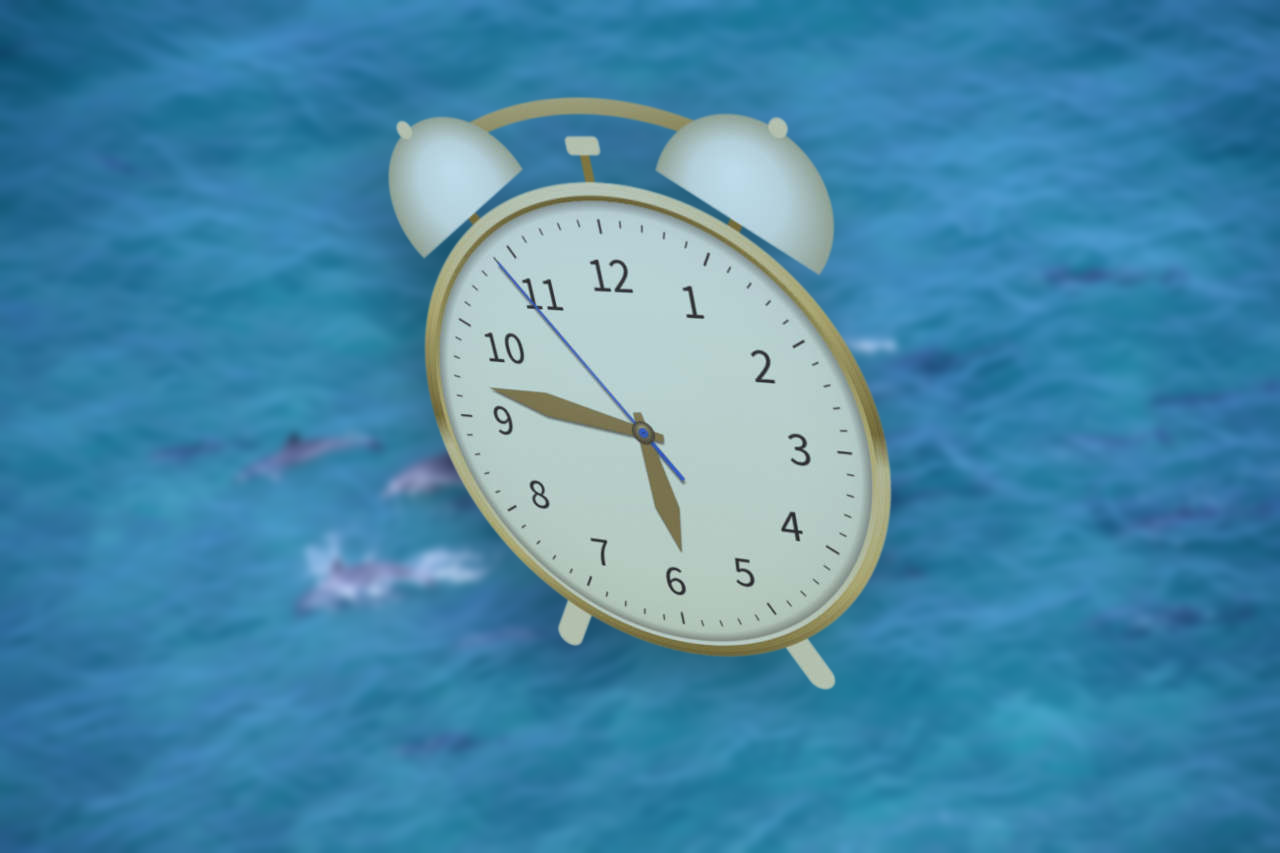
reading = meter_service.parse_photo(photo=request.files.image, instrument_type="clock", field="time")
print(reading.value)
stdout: 5:46:54
